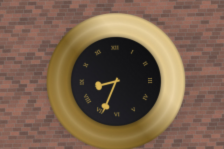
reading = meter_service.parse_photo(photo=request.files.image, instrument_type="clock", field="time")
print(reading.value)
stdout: 8:34
